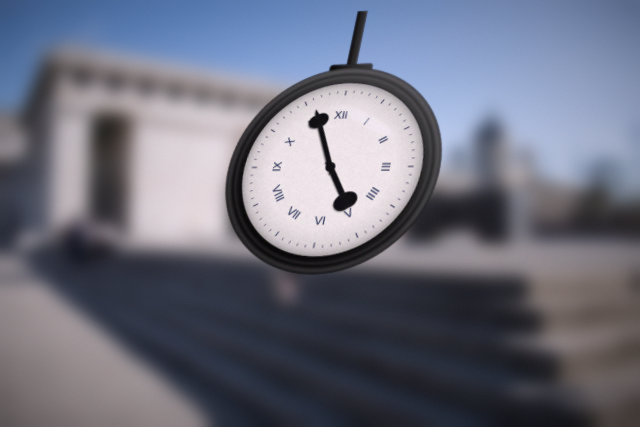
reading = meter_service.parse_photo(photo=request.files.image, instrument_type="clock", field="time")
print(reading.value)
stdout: 4:56
